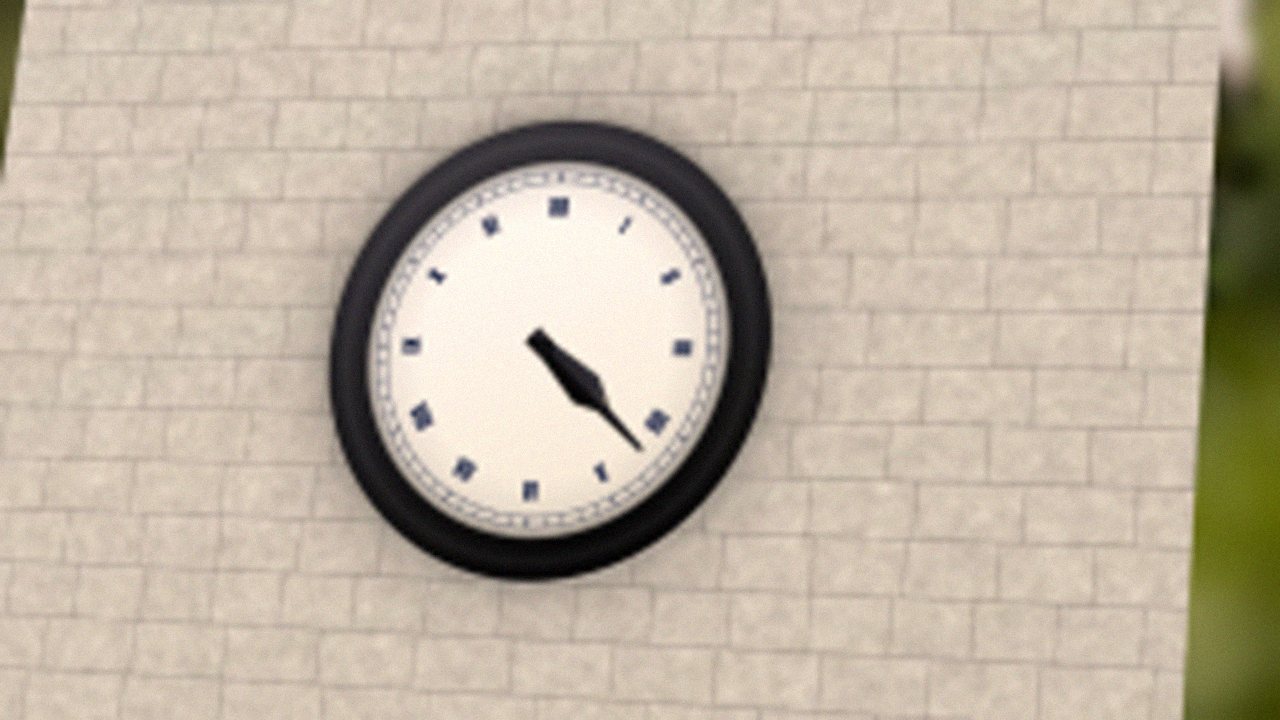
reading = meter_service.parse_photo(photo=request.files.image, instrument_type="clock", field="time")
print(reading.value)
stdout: 4:22
